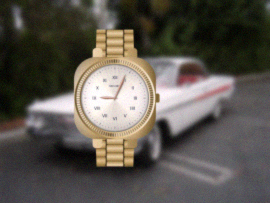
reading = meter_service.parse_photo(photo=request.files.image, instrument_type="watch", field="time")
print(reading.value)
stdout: 9:04
